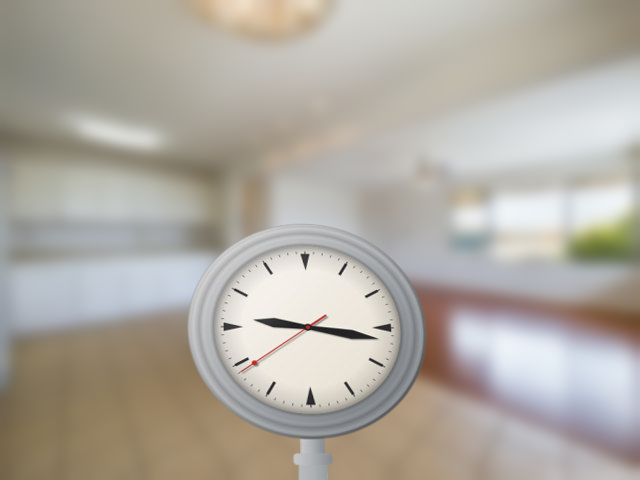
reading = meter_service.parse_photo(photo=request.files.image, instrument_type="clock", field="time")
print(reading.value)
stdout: 9:16:39
